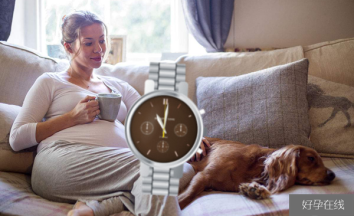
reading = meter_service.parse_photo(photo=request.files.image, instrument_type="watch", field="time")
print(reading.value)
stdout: 11:01
